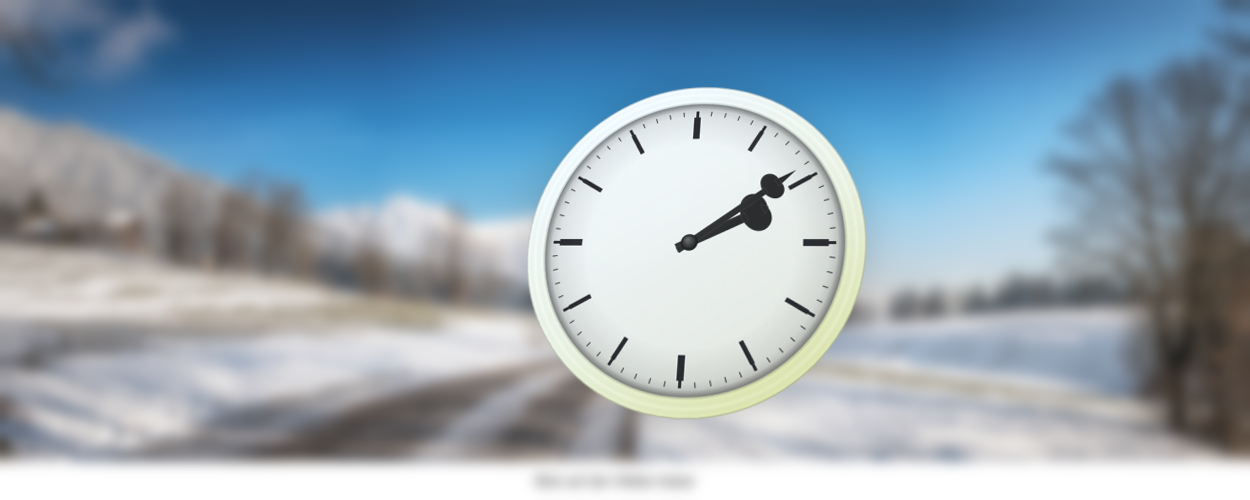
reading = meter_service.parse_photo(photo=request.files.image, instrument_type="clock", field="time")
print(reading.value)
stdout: 2:09
